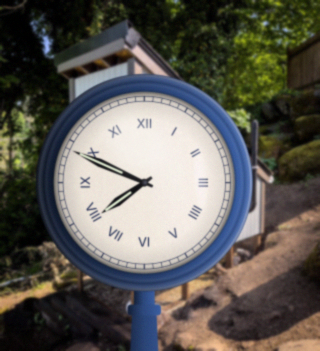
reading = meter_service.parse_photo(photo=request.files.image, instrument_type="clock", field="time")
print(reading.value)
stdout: 7:49
